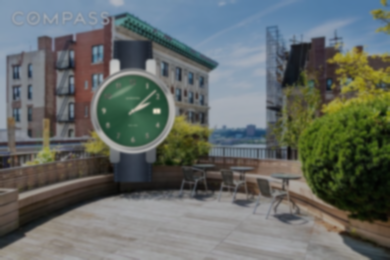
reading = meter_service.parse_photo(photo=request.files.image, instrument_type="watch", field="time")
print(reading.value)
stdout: 2:08
